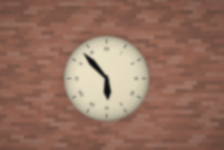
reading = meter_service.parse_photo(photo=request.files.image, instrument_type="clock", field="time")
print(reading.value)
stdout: 5:53
